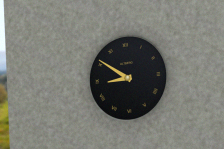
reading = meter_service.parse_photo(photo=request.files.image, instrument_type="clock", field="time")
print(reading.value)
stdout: 8:51
